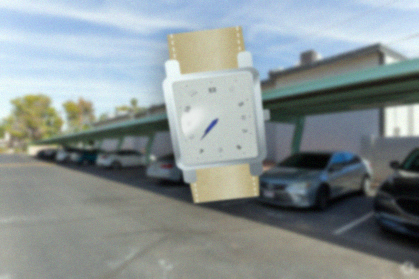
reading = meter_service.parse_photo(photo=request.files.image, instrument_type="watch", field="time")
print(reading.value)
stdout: 7:37
